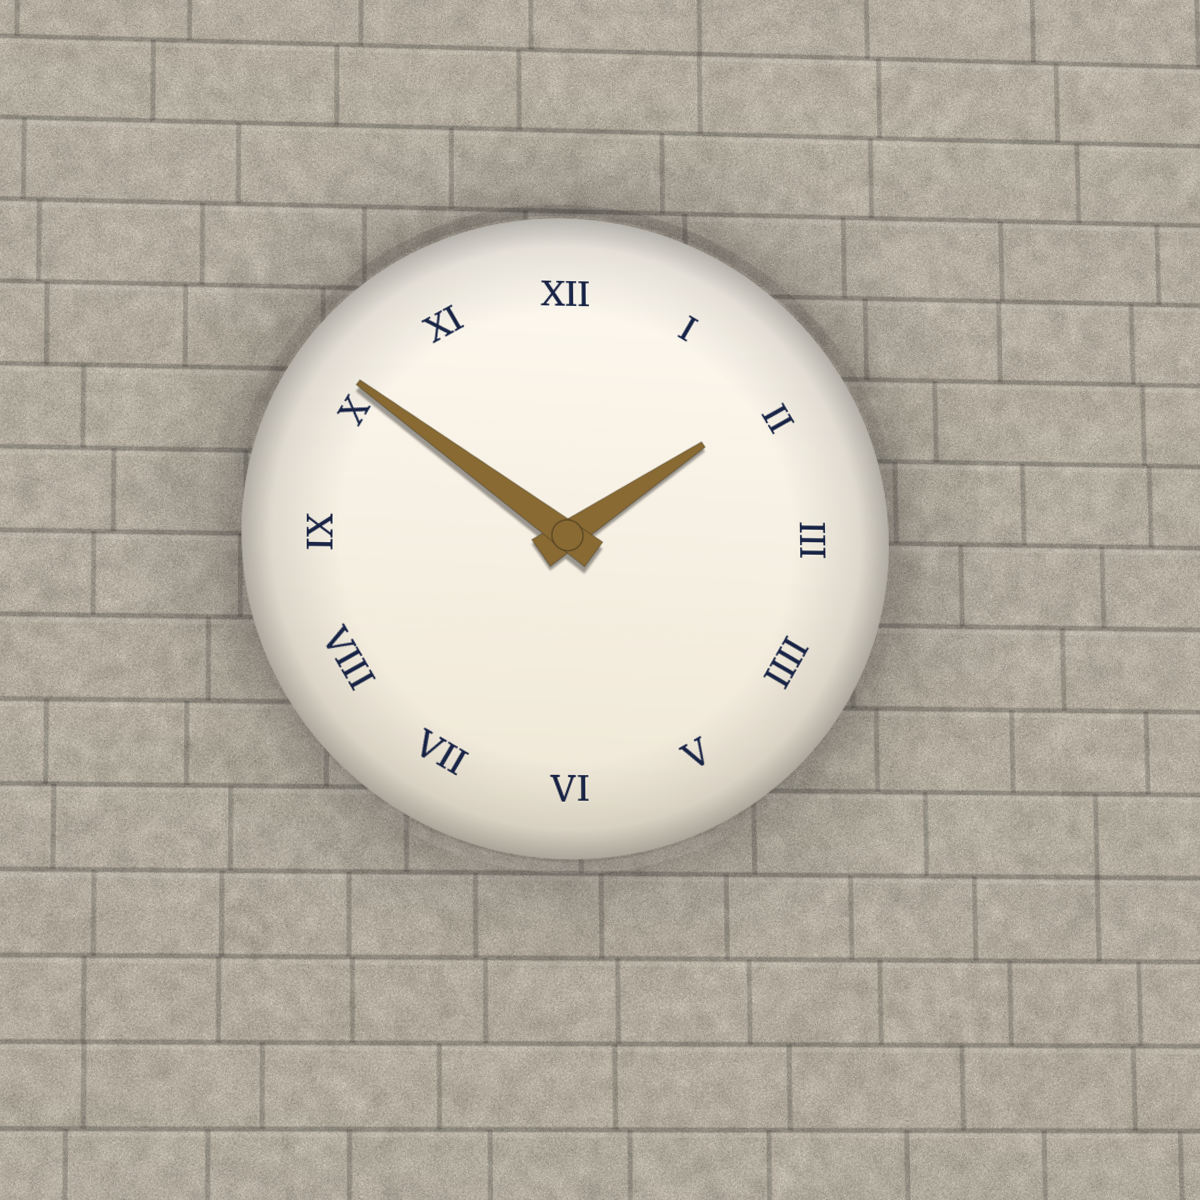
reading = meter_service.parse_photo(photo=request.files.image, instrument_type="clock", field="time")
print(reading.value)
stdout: 1:51
